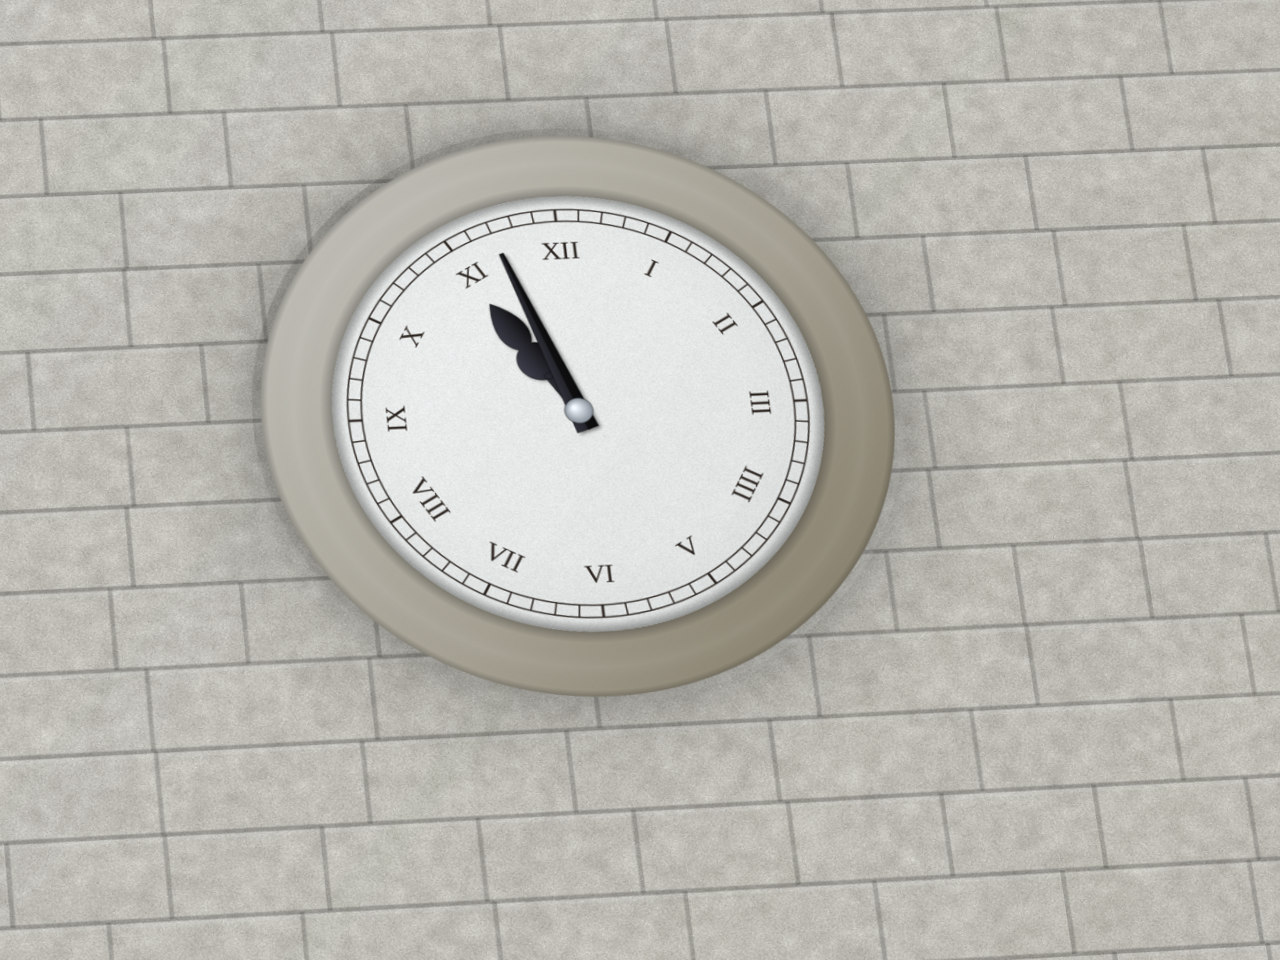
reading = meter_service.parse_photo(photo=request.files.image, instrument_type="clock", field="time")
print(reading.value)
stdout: 10:57
